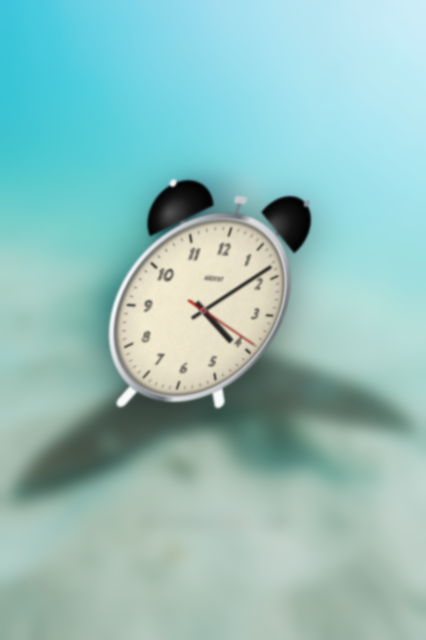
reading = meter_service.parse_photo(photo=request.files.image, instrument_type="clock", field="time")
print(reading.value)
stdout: 4:08:19
